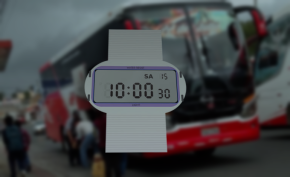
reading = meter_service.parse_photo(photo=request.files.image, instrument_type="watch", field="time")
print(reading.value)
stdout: 10:00:30
